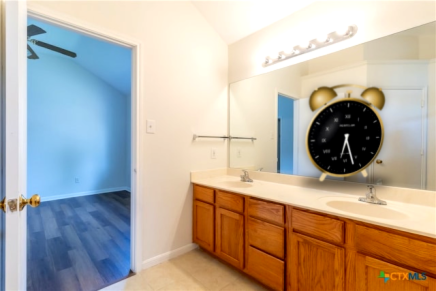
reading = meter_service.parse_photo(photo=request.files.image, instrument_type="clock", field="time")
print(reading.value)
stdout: 6:27
